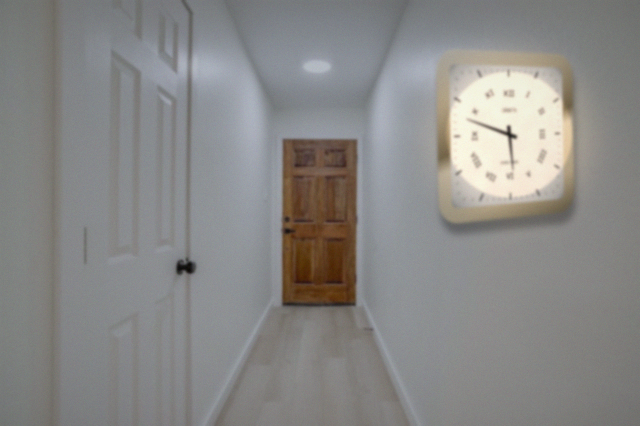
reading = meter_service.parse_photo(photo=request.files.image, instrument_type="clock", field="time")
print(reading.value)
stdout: 5:48
